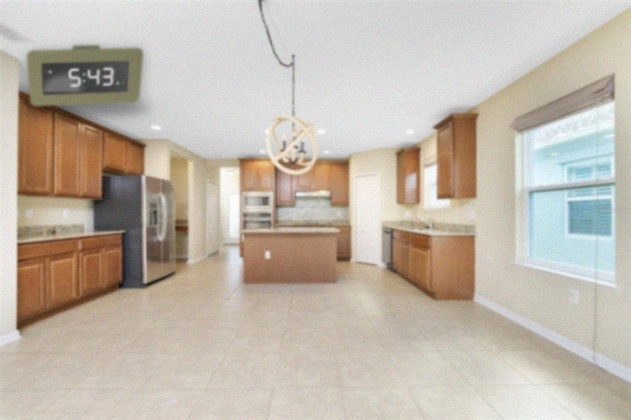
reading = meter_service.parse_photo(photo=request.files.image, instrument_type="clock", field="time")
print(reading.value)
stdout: 5:43
